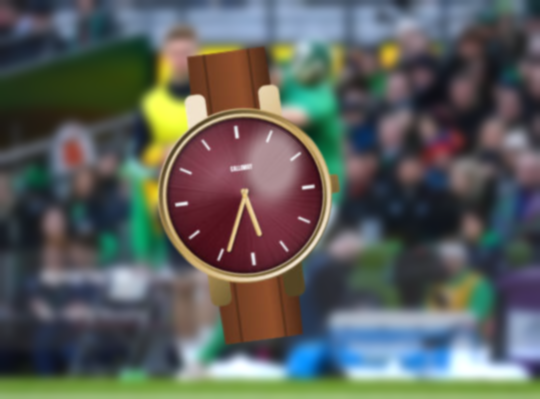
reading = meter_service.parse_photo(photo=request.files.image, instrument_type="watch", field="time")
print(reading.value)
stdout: 5:34
